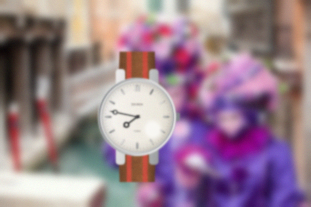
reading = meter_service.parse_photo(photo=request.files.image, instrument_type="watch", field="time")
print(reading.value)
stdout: 7:47
